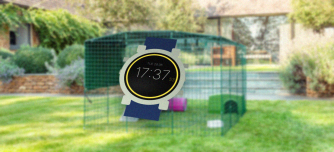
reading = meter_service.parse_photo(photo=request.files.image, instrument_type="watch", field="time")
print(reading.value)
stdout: 17:37
